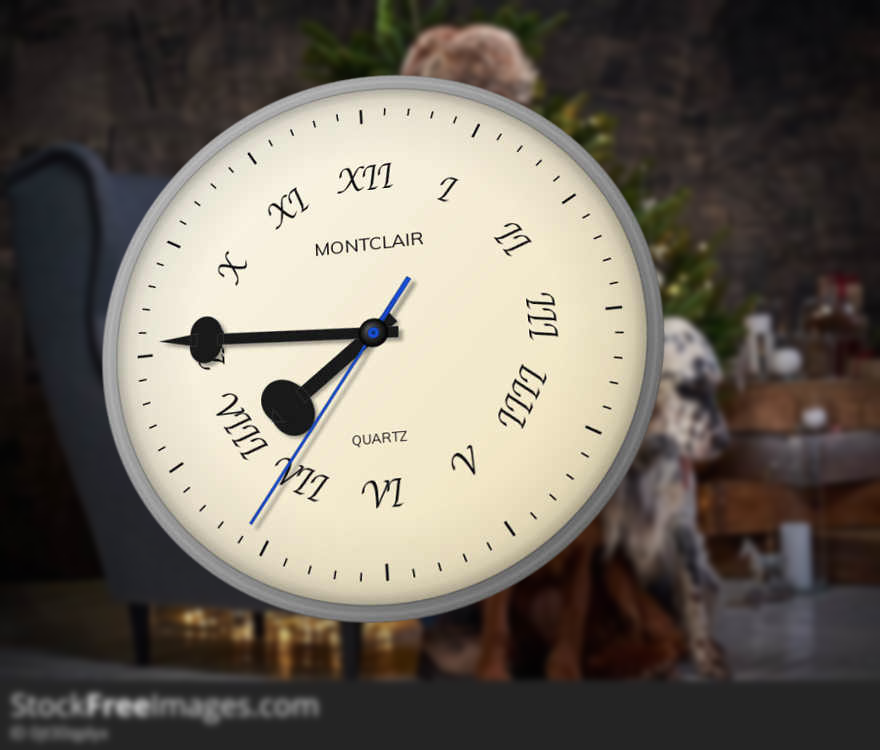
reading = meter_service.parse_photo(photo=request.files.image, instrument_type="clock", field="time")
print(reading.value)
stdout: 7:45:36
